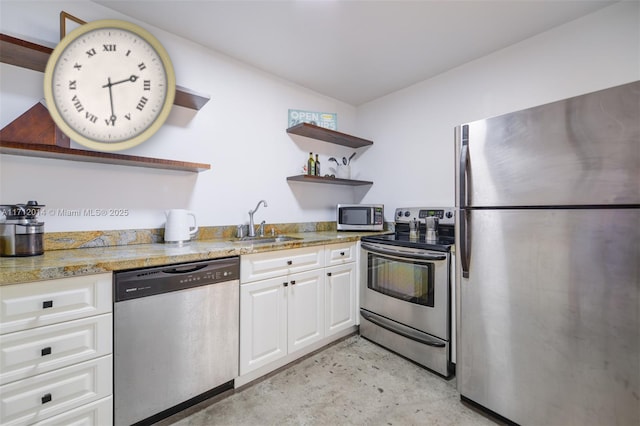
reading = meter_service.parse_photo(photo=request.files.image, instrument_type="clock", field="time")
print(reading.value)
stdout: 2:29
